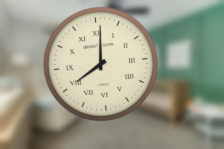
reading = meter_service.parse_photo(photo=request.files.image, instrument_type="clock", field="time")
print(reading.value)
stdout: 8:01
